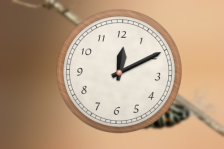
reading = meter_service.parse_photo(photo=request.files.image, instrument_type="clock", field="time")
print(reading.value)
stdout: 12:10
